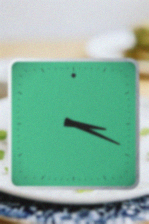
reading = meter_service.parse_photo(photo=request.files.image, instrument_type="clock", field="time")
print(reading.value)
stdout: 3:19
